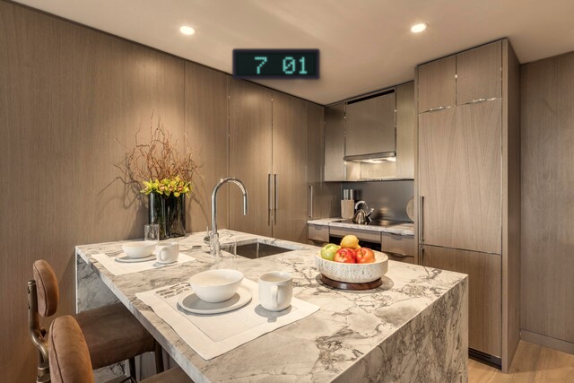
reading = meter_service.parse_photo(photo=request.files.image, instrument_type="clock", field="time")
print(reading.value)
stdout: 7:01
